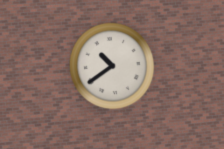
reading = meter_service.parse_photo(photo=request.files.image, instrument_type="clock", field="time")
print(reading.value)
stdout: 10:40
